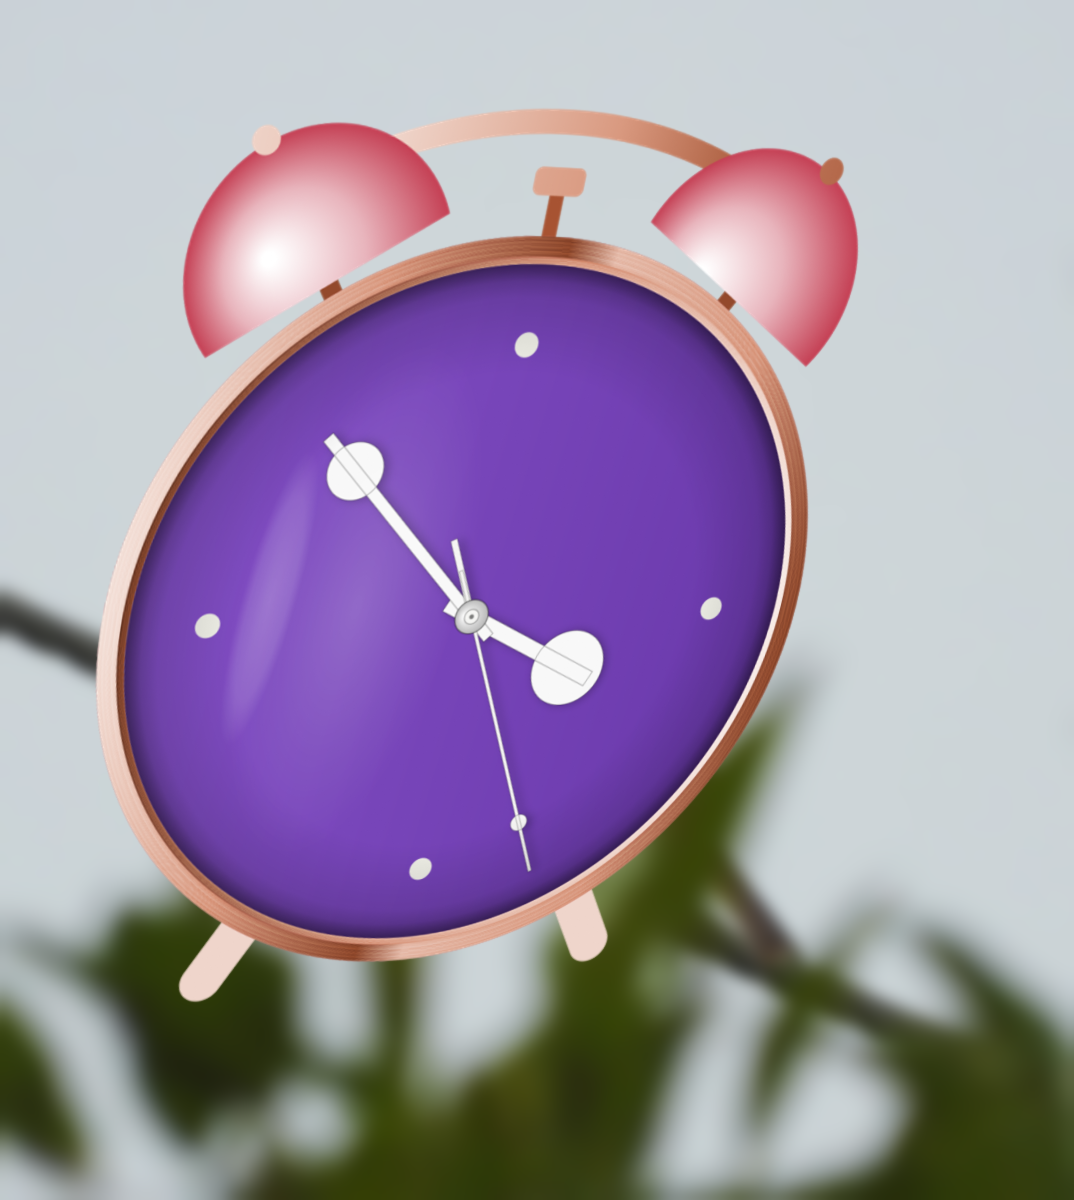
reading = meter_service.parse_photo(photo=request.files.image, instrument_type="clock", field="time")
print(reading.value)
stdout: 3:52:26
